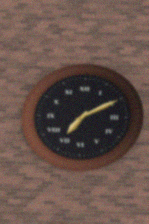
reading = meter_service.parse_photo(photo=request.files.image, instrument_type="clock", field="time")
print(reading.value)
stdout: 7:10
